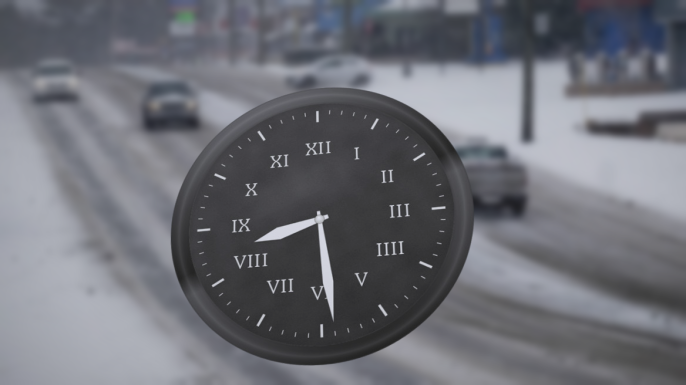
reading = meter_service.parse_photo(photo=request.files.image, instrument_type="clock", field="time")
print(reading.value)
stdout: 8:29
